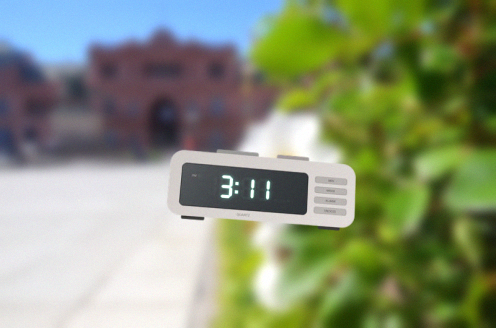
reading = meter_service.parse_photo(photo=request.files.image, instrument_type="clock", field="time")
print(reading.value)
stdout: 3:11
